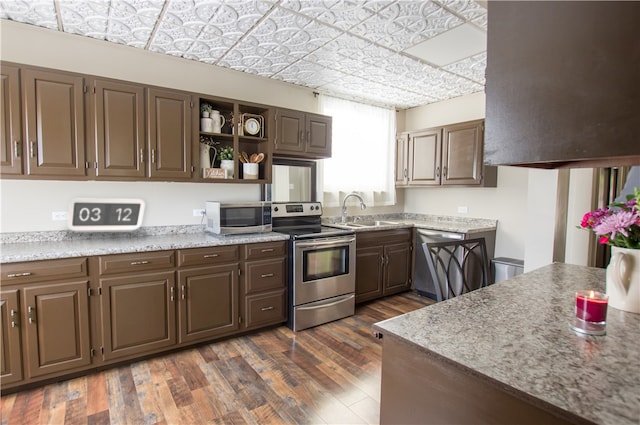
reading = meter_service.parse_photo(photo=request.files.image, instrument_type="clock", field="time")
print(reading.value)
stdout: 3:12
